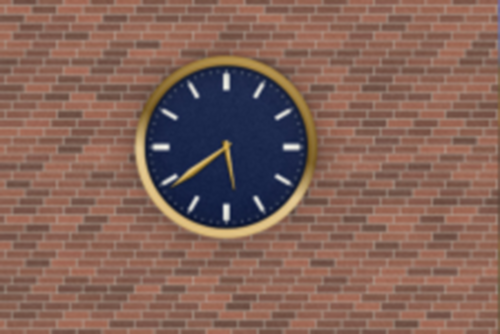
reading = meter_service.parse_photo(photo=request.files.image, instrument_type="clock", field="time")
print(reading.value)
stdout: 5:39
